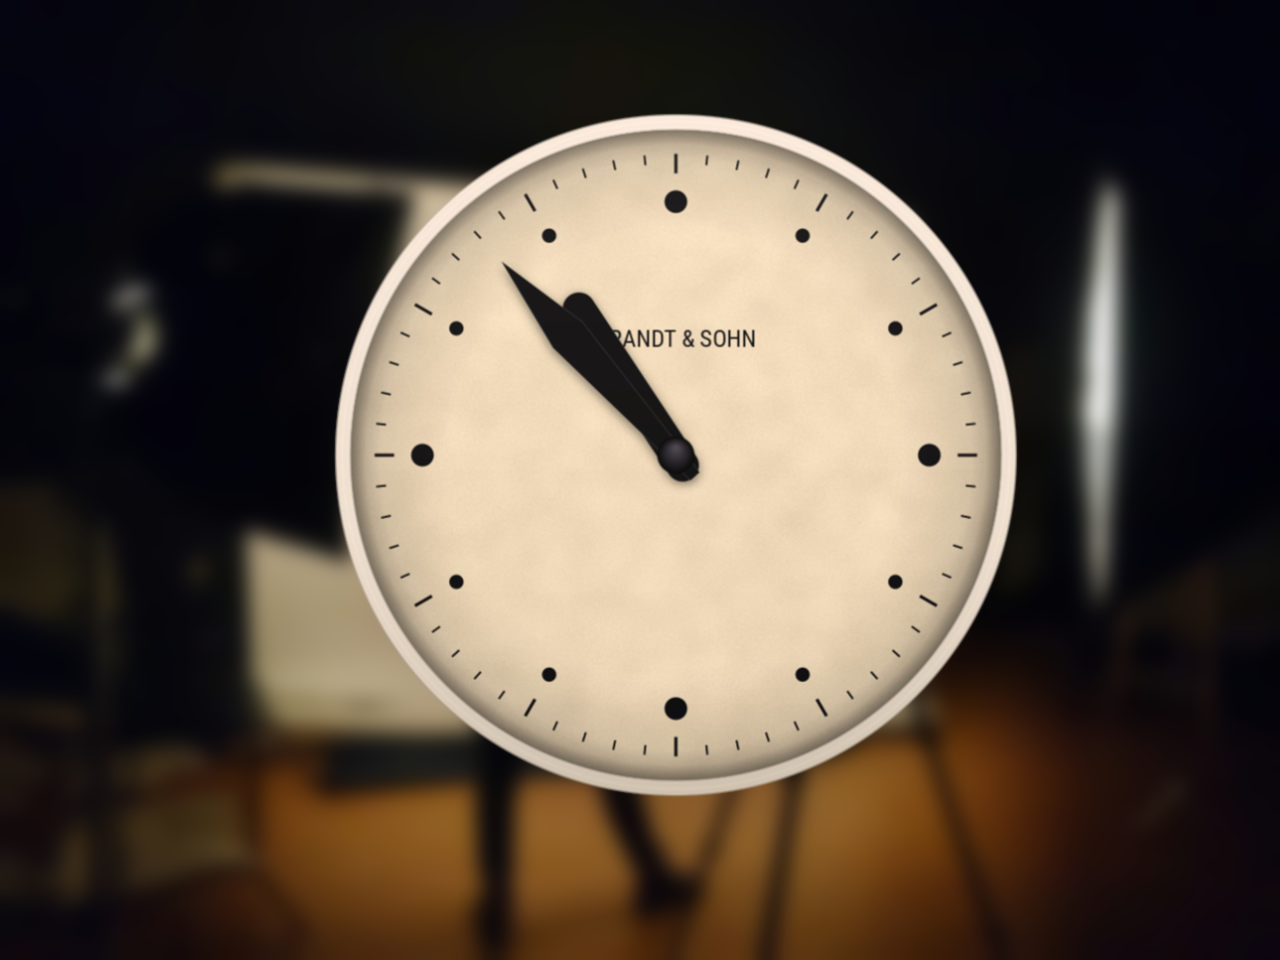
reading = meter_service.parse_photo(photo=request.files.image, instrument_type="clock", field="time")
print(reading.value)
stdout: 10:53
